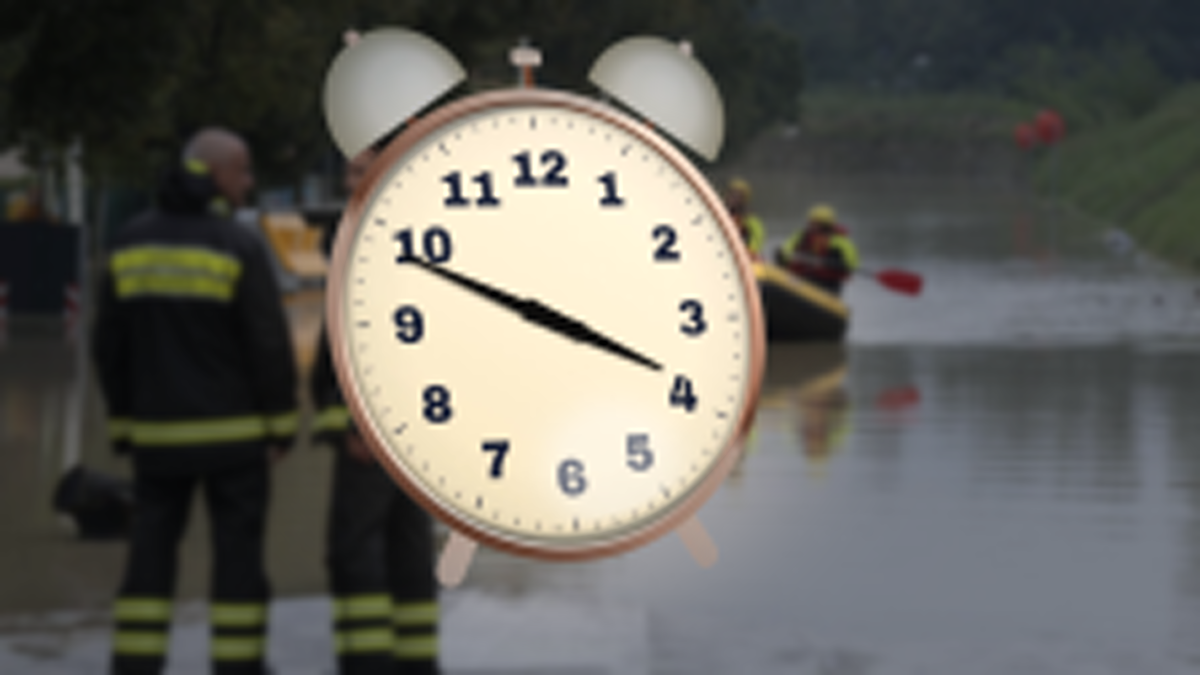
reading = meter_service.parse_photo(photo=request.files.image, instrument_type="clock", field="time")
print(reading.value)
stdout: 3:49
